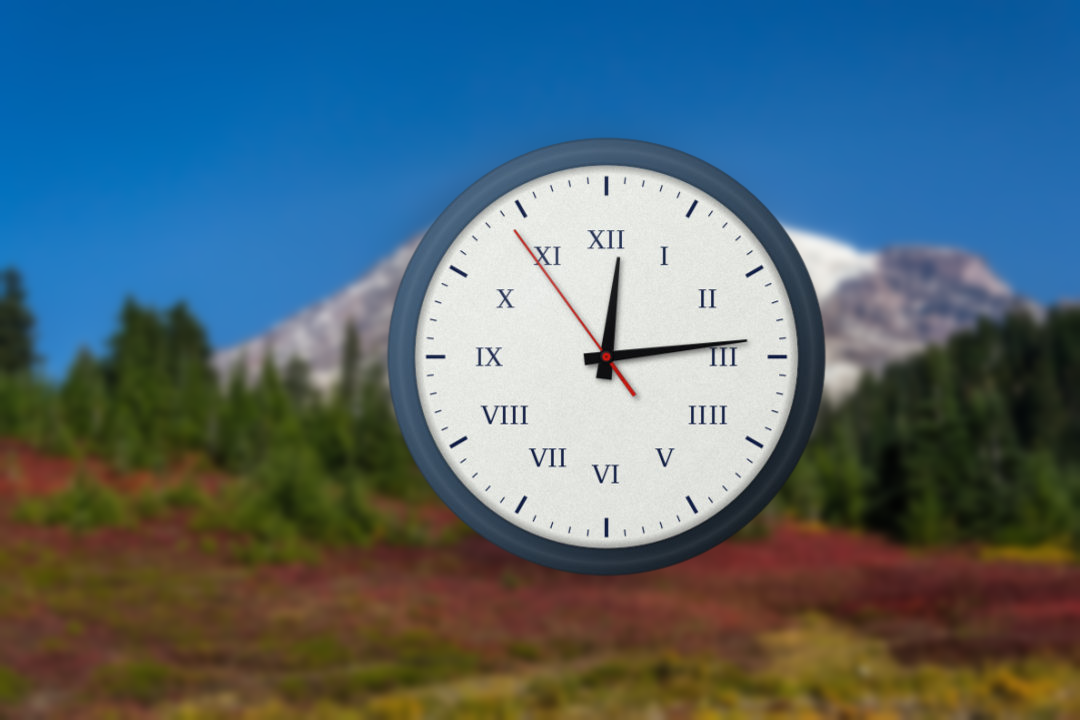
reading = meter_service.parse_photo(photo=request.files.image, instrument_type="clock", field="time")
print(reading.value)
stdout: 12:13:54
